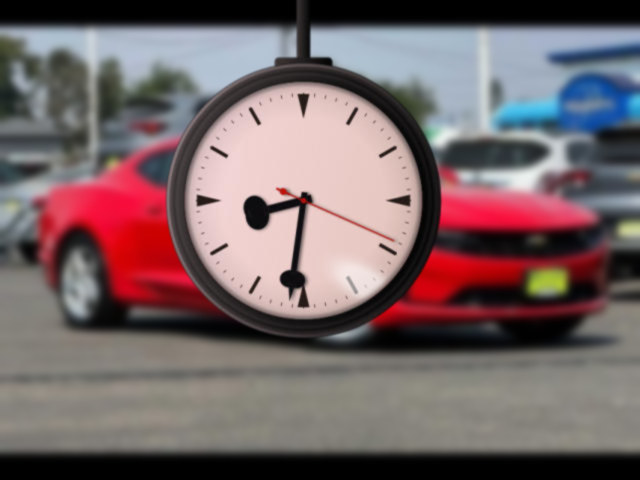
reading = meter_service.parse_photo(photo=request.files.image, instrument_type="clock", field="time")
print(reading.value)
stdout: 8:31:19
